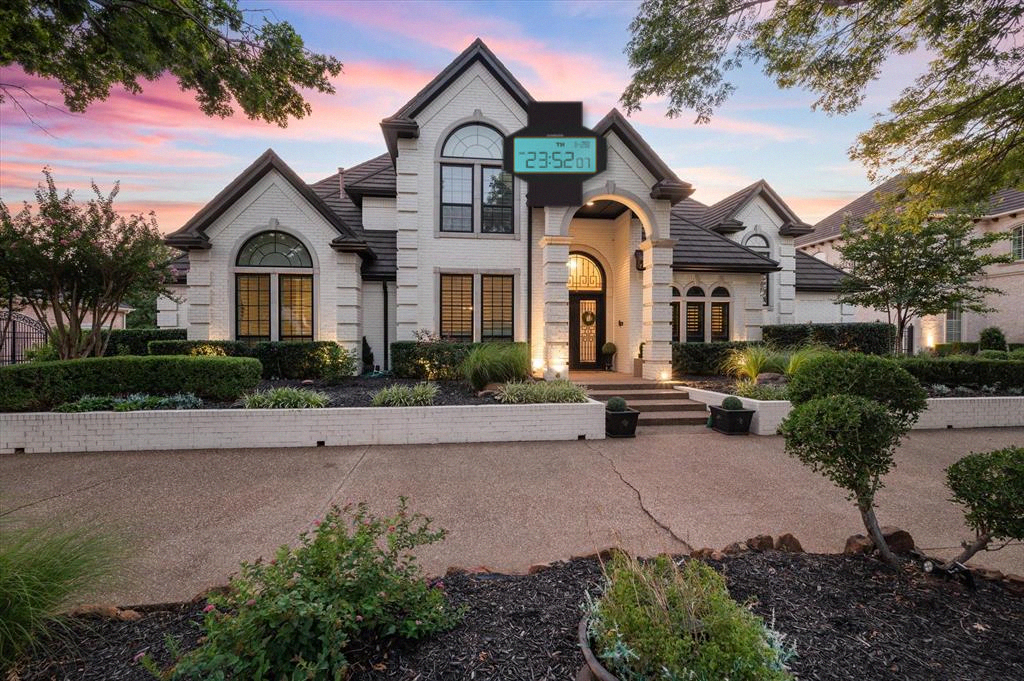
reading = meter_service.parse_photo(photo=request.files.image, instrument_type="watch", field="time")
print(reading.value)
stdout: 23:52:07
